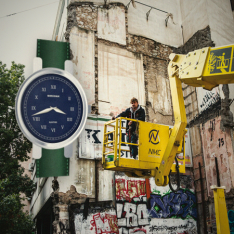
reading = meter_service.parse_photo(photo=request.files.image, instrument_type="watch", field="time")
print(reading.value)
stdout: 3:42
